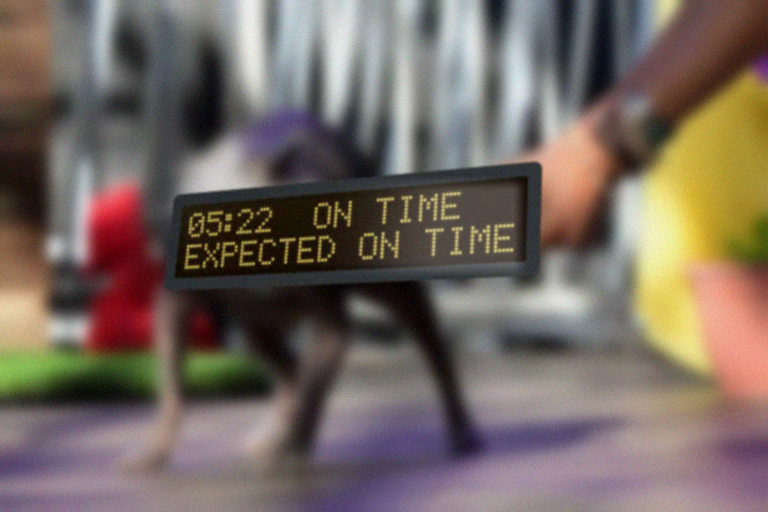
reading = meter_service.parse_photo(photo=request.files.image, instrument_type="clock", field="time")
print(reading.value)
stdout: 5:22
